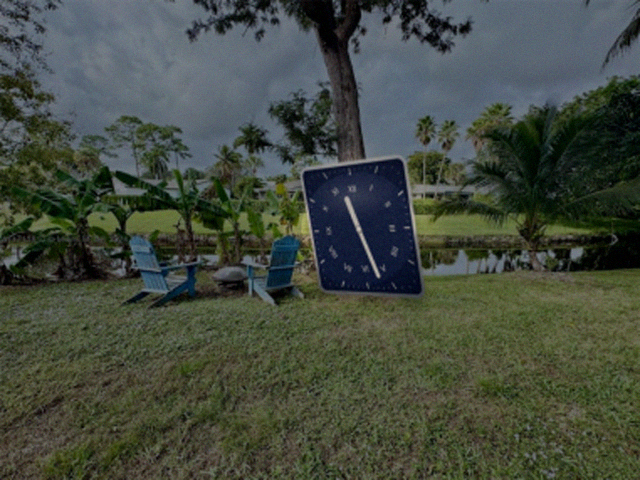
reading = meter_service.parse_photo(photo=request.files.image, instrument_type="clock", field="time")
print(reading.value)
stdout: 11:27
